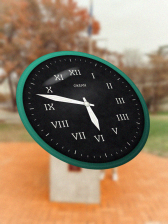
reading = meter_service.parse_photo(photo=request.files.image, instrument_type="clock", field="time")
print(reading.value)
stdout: 5:48
